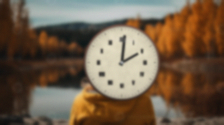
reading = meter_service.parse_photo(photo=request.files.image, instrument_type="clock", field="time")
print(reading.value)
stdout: 2:01
